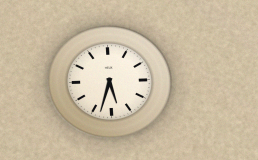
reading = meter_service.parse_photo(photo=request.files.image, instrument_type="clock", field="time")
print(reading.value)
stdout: 5:33
